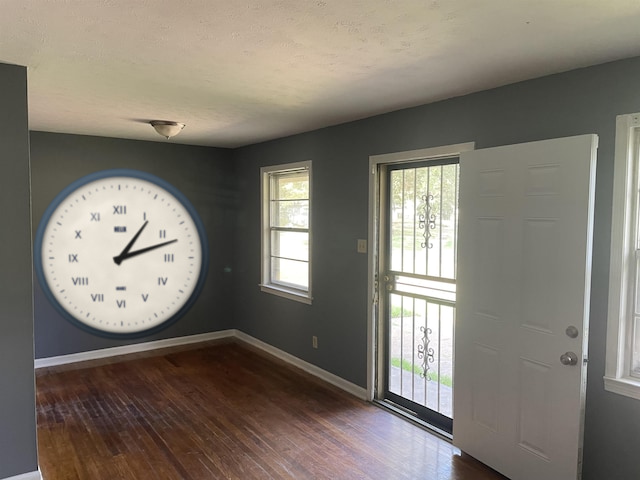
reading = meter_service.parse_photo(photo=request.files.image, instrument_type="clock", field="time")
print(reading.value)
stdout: 1:12
